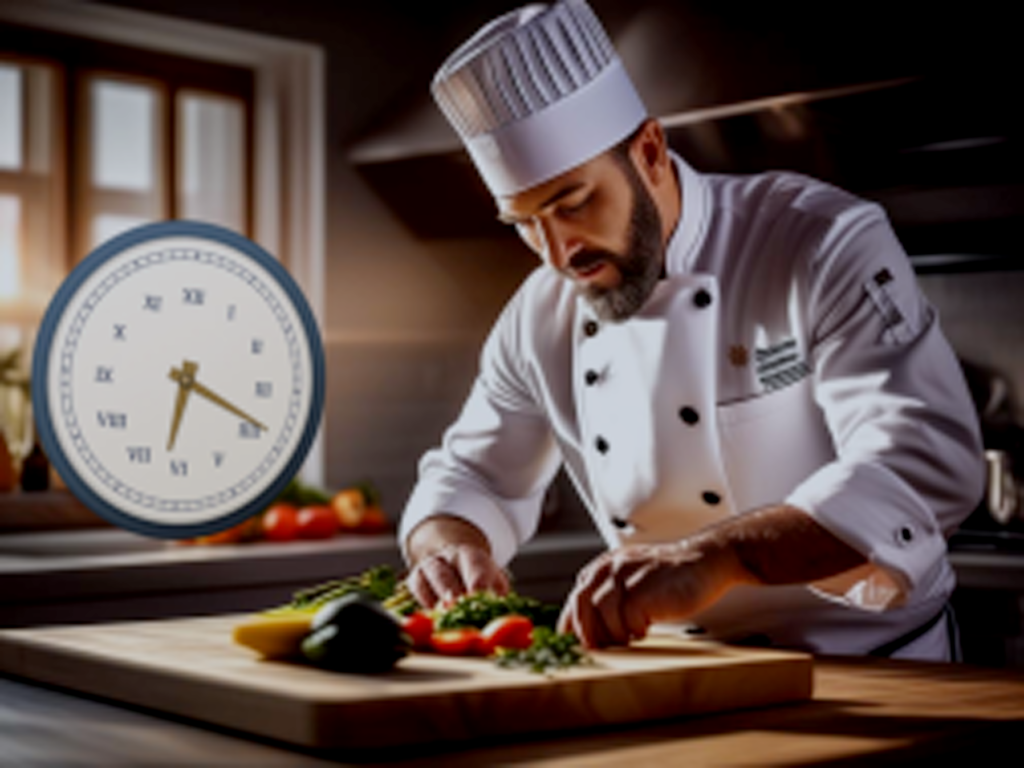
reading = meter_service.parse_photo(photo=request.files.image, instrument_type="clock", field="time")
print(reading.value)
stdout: 6:19
